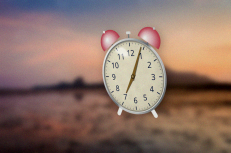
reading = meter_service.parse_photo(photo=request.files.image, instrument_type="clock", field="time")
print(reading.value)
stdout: 7:04
